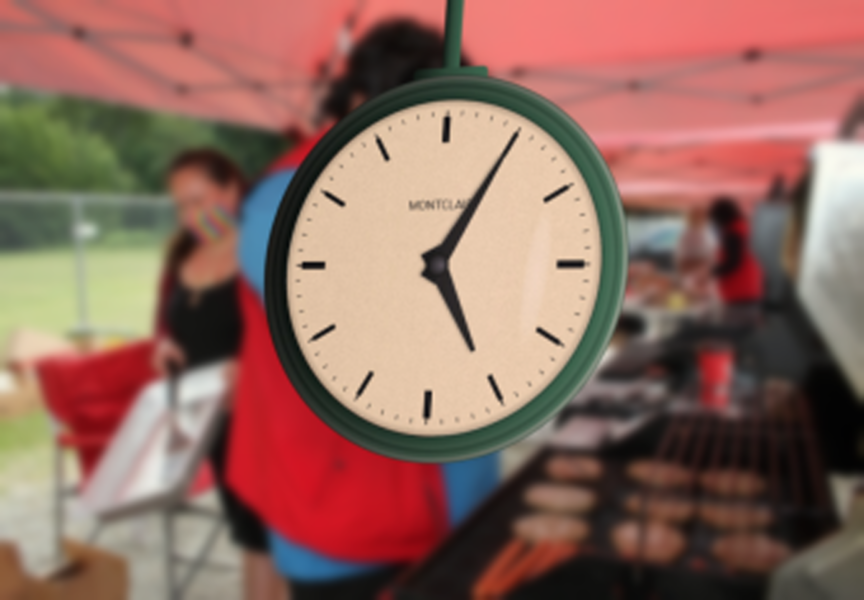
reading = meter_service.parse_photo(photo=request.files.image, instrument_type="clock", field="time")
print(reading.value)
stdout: 5:05
